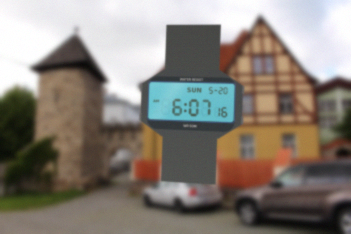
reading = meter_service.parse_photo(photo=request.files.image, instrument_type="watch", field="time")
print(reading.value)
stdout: 6:07:16
